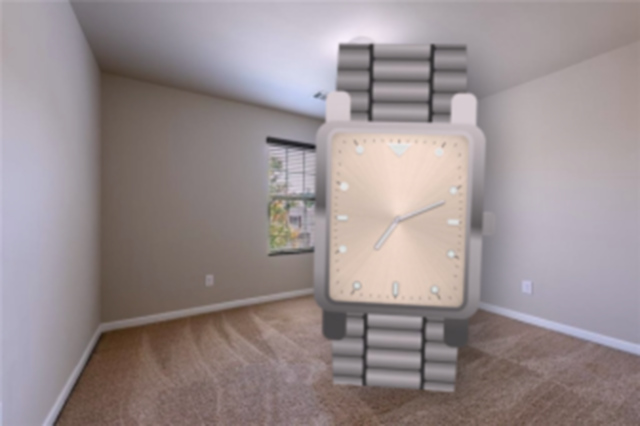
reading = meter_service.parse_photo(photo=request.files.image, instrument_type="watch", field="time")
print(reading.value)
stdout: 7:11
